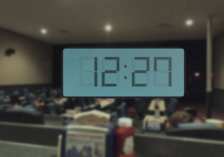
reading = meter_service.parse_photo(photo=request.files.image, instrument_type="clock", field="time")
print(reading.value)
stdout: 12:27
